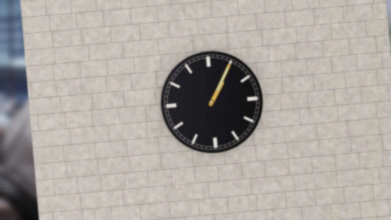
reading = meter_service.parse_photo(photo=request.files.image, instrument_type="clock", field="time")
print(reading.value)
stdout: 1:05
